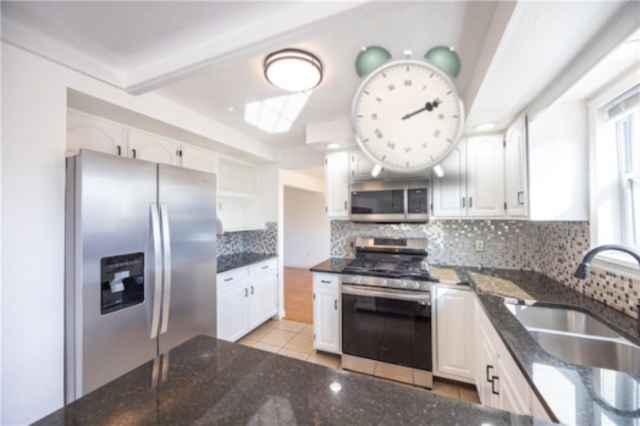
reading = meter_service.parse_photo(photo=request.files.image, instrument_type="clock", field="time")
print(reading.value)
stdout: 2:11
